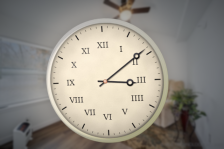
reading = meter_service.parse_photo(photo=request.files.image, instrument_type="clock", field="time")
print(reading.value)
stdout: 3:09
